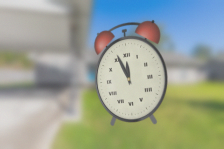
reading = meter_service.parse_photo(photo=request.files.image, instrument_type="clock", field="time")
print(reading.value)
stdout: 11:56
